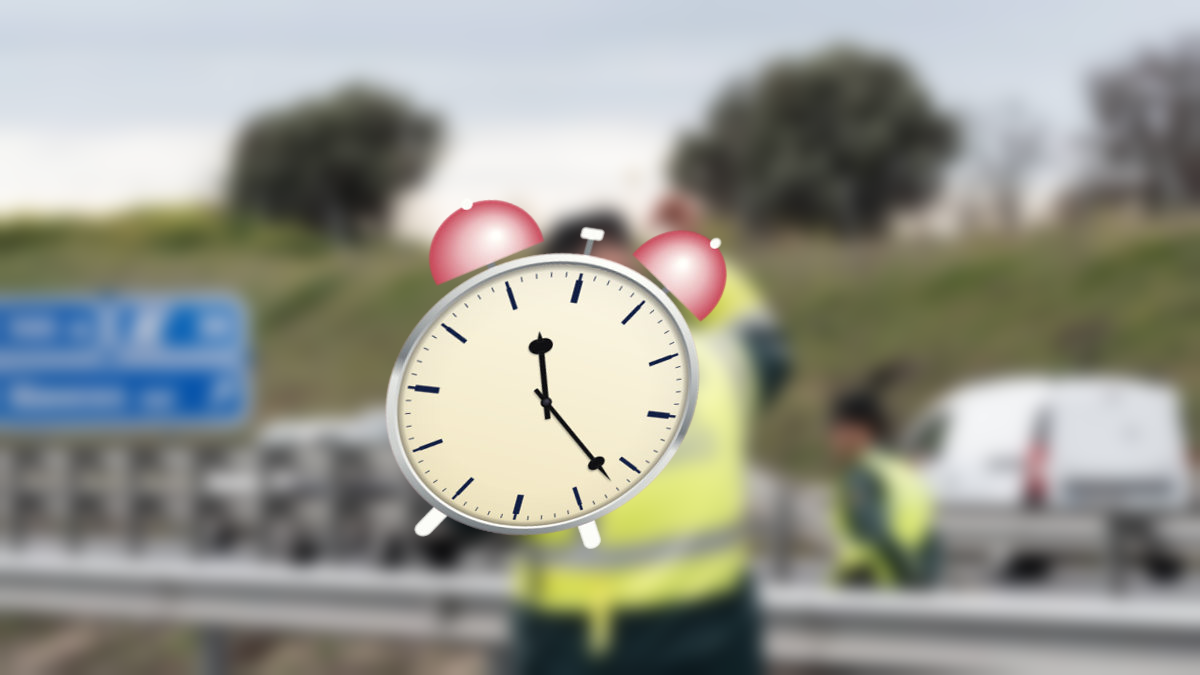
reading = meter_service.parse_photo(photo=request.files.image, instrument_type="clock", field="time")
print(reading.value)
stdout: 11:22
